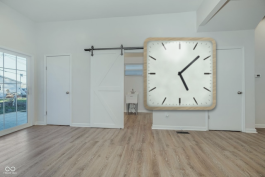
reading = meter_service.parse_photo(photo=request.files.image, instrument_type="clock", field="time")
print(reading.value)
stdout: 5:08
